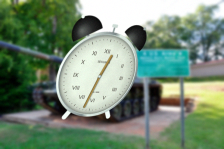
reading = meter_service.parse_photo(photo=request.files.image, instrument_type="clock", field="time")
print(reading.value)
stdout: 12:32
